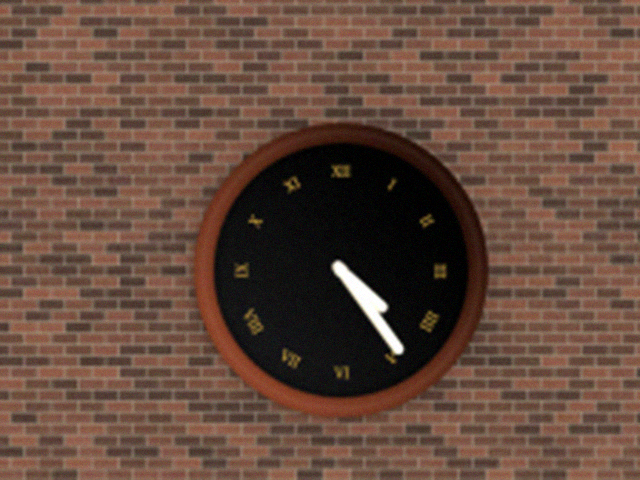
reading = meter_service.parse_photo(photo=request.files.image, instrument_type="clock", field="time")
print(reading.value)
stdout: 4:24
